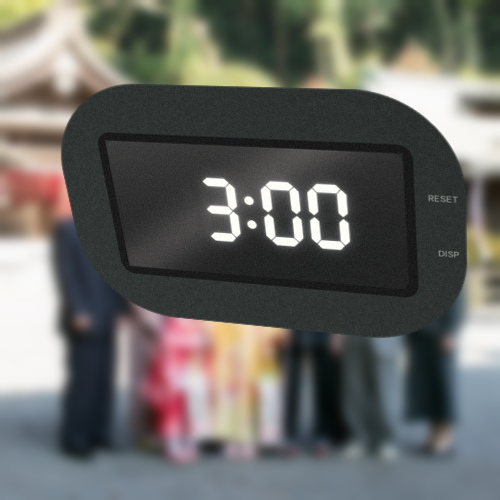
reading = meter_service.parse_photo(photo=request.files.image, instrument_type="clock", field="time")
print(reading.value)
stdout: 3:00
